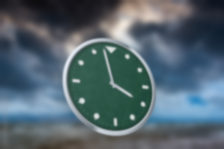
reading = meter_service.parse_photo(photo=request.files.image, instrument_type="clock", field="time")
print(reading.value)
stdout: 3:58
